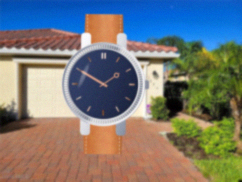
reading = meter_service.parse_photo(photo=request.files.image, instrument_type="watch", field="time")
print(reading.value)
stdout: 1:50
